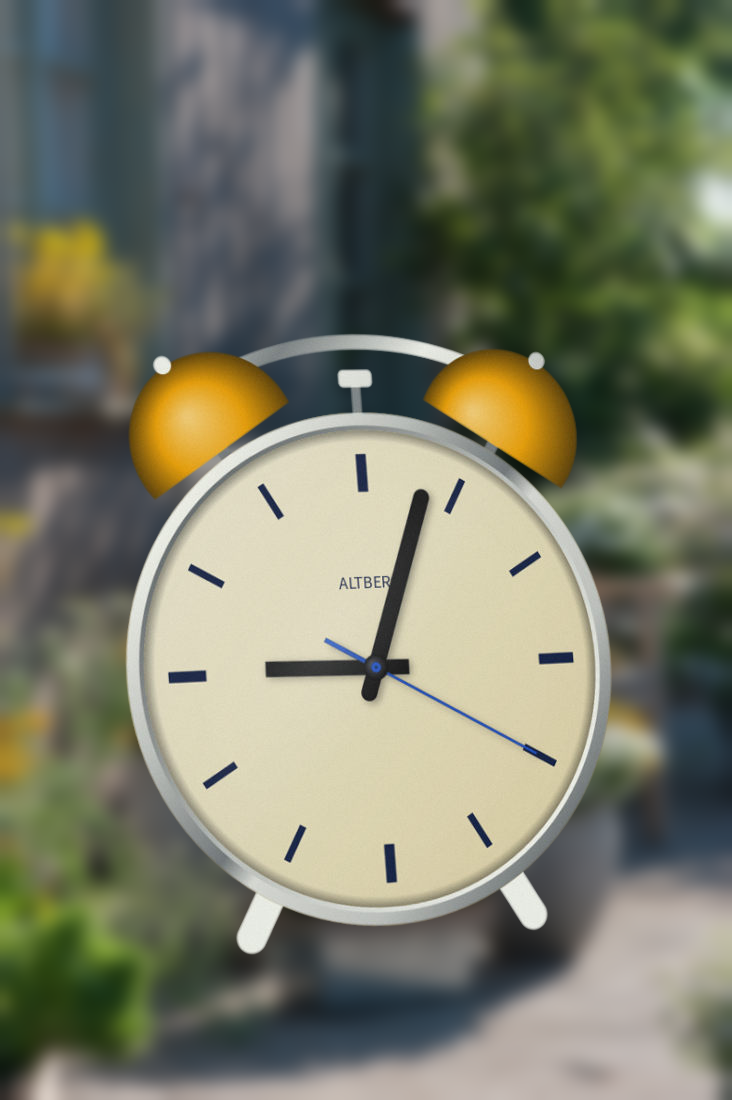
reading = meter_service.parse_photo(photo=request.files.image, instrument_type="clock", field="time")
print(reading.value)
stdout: 9:03:20
